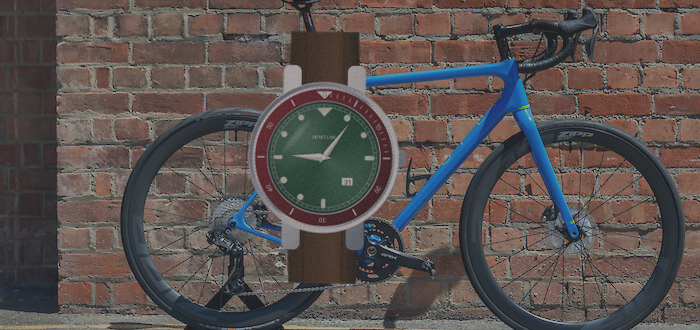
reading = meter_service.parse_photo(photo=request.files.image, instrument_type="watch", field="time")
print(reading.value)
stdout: 9:06
